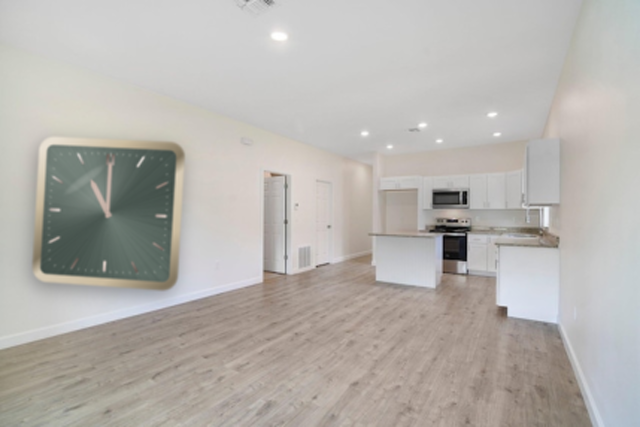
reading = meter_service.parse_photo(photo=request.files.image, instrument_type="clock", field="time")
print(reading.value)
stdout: 11:00
